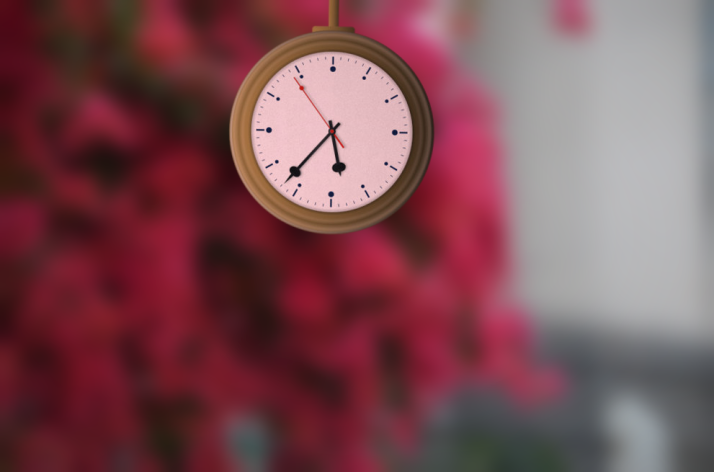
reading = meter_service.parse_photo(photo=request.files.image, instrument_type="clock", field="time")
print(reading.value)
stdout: 5:36:54
